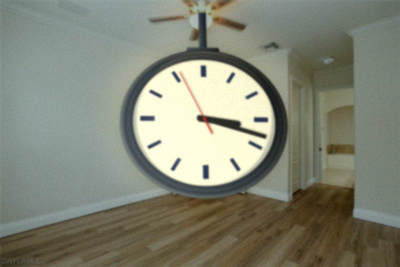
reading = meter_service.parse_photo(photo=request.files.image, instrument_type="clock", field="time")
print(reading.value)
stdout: 3:17:56
